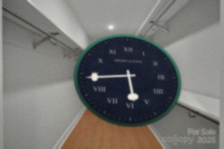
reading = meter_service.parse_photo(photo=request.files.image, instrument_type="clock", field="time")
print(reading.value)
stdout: 5:44
